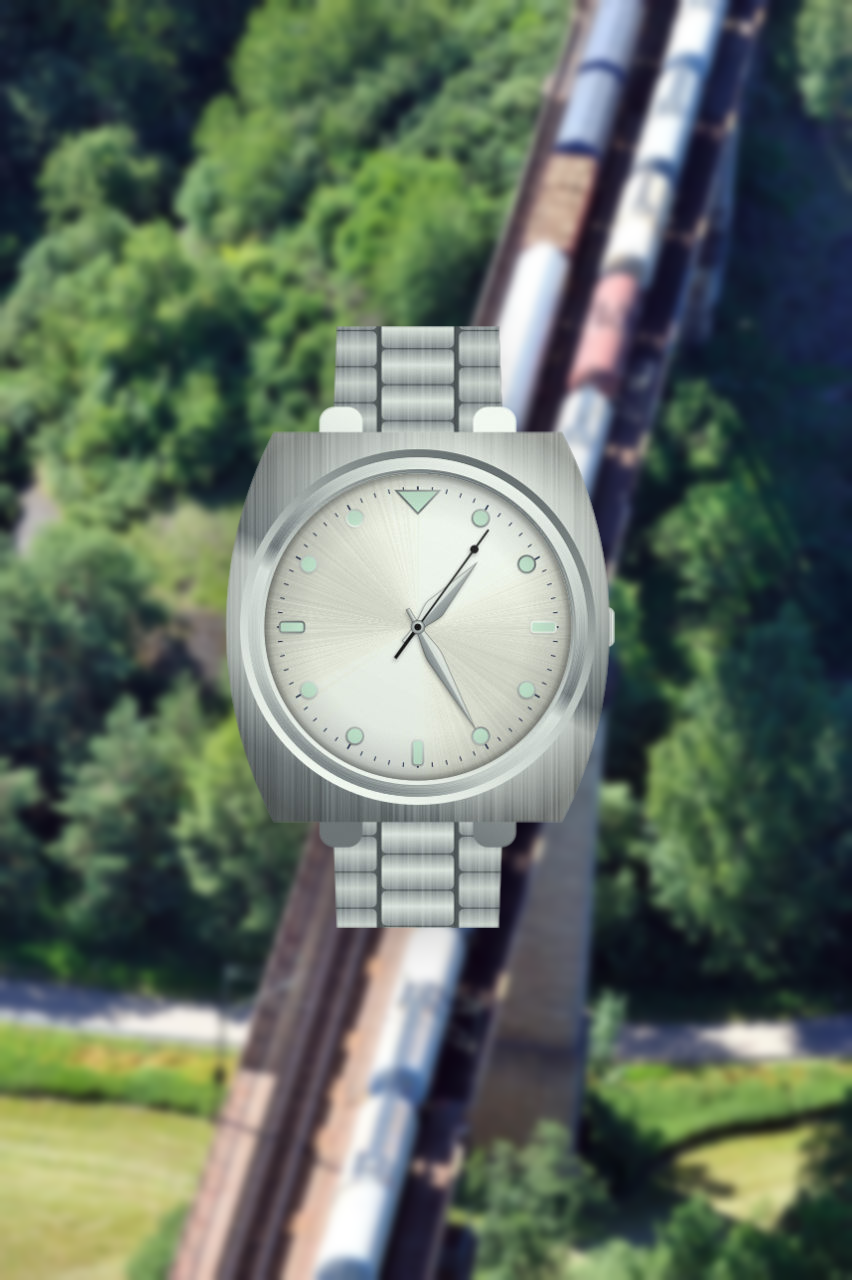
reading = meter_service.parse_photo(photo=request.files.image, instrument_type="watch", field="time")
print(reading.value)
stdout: 1:25:06
